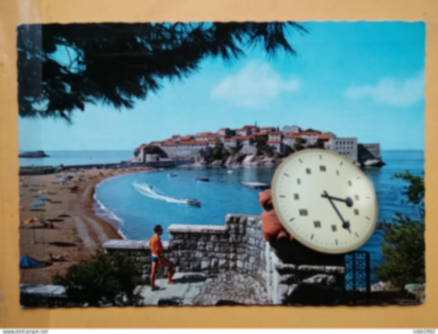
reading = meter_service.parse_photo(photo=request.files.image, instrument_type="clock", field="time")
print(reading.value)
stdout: 3:26
